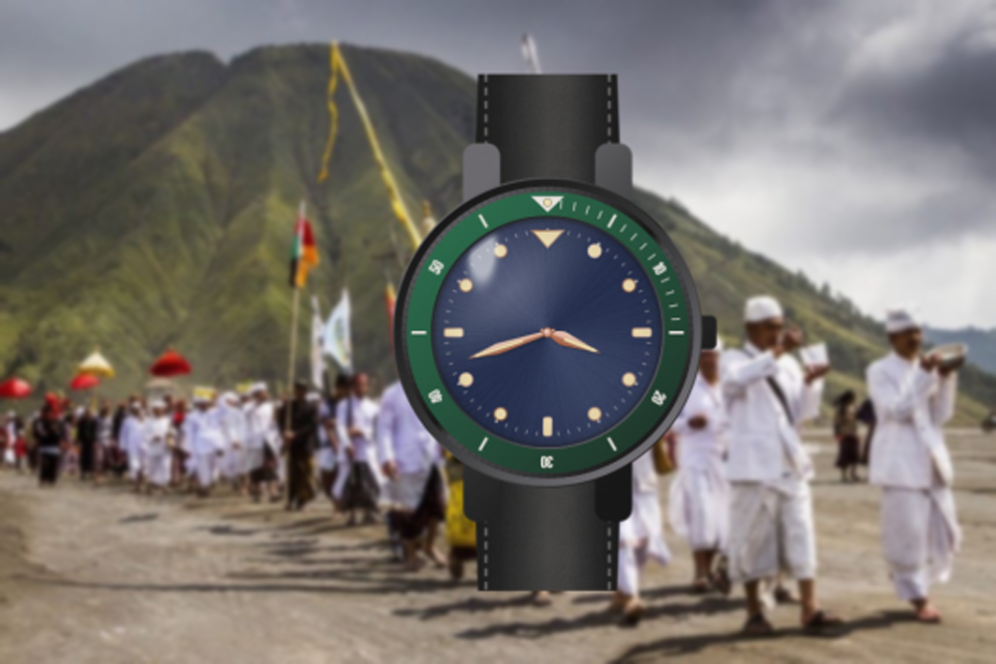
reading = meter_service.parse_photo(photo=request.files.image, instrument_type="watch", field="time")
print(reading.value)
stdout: 3:42
